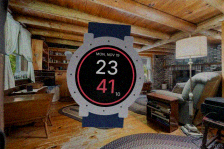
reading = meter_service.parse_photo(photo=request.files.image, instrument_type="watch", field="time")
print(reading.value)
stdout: 23:41
